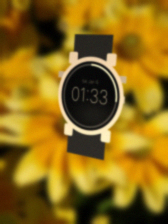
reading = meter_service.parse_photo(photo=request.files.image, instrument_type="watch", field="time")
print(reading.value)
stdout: 1:33
